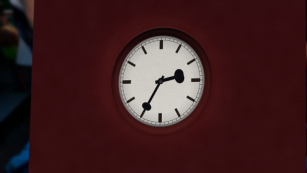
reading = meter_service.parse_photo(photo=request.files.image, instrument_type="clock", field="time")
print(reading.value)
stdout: 2:35
